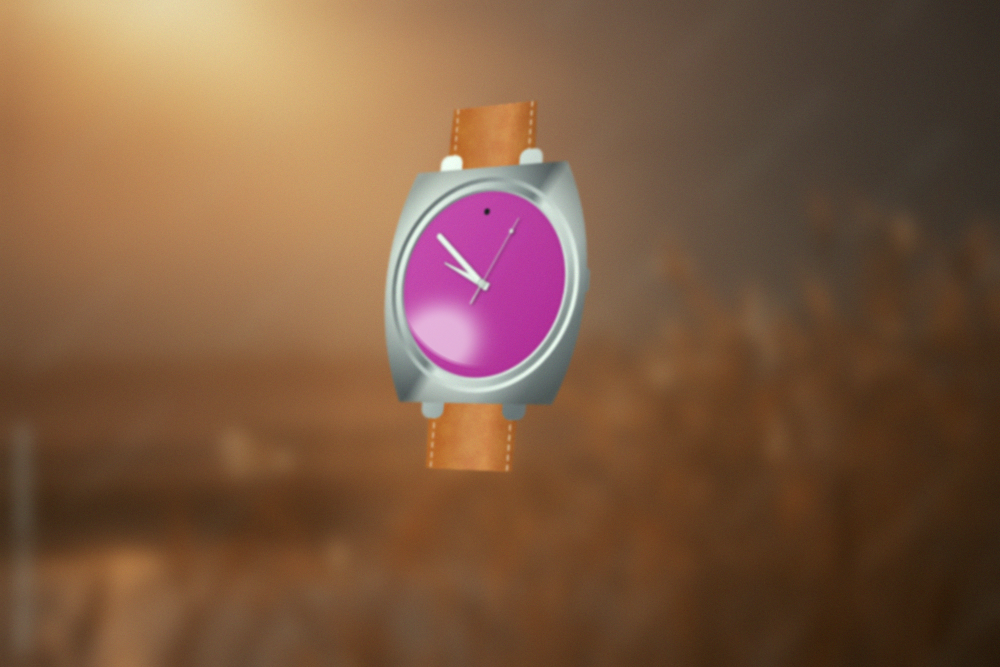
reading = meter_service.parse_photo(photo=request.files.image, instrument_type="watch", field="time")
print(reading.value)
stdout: 9:52:05
